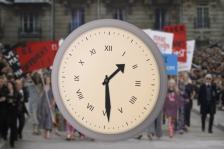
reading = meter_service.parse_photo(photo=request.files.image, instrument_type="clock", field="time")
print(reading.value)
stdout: 1:29
